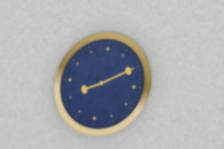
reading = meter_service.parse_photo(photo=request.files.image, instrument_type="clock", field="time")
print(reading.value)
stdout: 8:10
